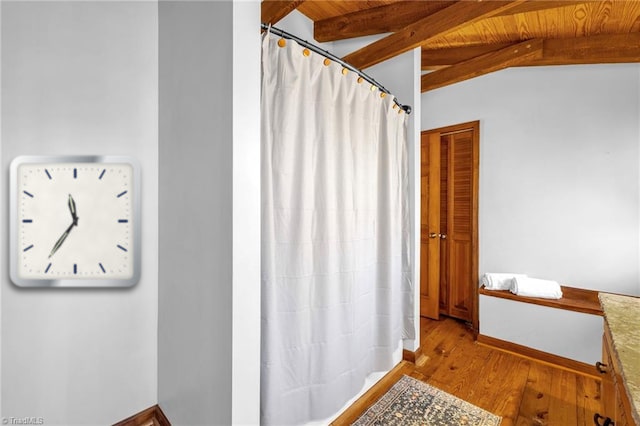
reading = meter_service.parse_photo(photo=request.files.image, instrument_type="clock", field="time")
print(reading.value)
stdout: 11:36
